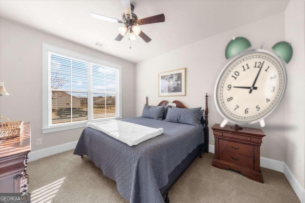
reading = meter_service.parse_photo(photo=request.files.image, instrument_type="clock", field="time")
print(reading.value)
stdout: 9:02
